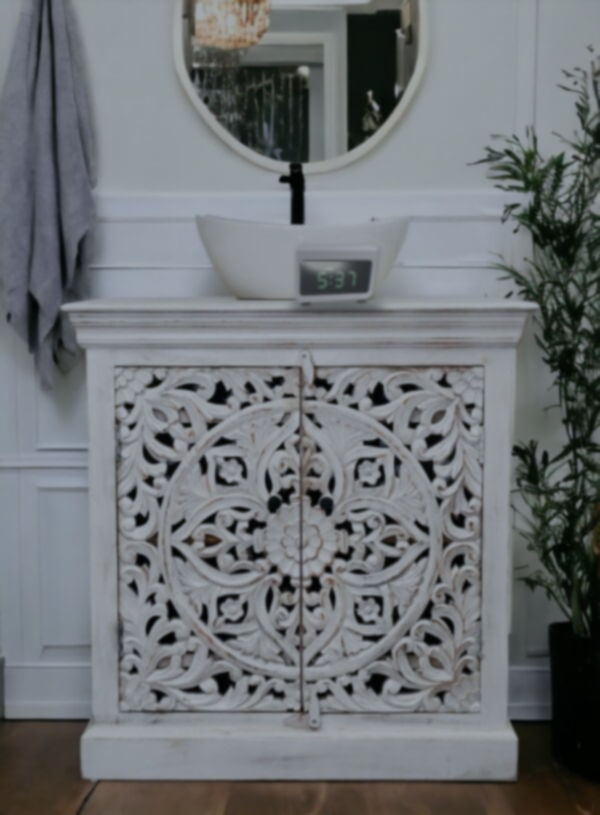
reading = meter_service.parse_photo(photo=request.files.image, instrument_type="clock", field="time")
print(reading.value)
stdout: 5:37
